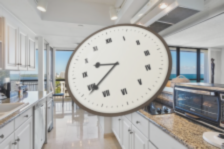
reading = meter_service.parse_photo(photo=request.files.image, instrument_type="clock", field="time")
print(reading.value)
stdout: 9:39
